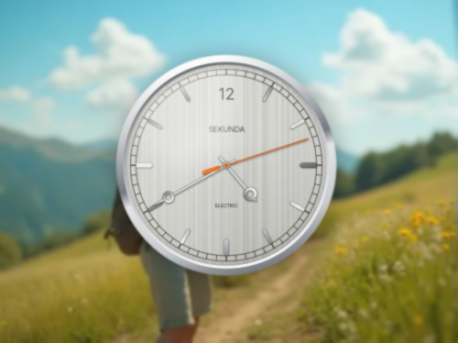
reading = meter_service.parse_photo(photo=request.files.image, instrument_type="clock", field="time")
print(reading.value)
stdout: 4:40:12
